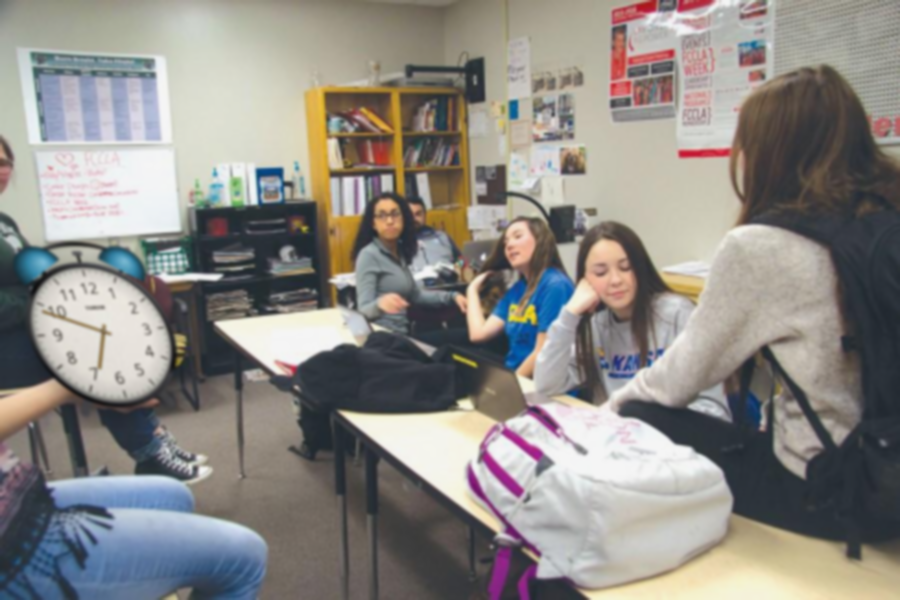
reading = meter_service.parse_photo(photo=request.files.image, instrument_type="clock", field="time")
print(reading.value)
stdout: 6:49
